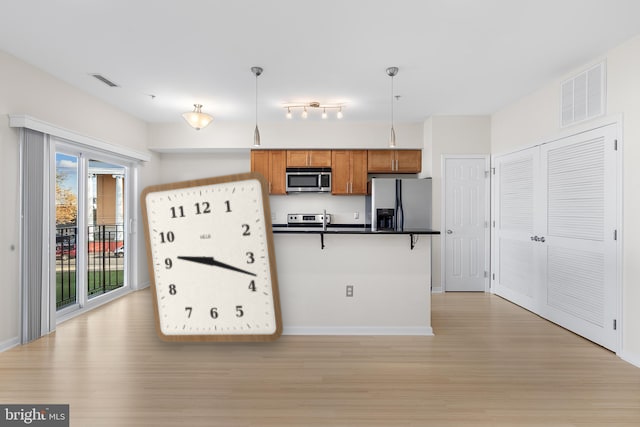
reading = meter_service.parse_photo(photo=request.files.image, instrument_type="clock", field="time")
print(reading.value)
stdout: 9:18
